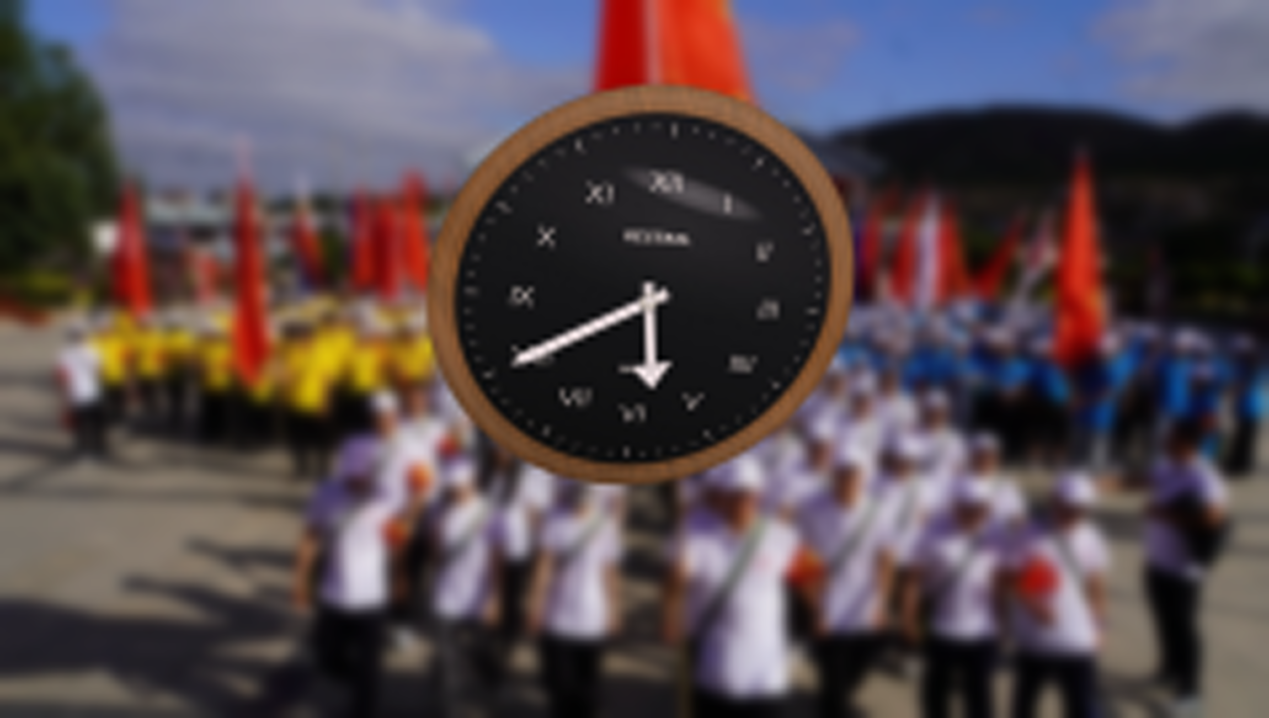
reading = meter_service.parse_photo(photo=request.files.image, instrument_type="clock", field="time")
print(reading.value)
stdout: 5:40
